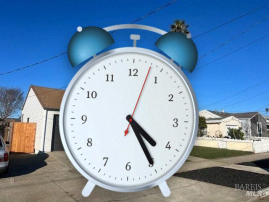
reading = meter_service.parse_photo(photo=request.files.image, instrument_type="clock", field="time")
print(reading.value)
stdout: 4:25:03
